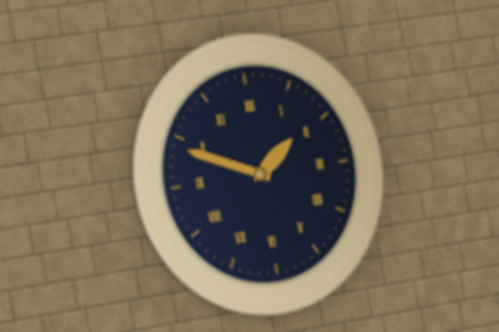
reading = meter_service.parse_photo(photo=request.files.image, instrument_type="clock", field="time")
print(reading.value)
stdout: 1:49
